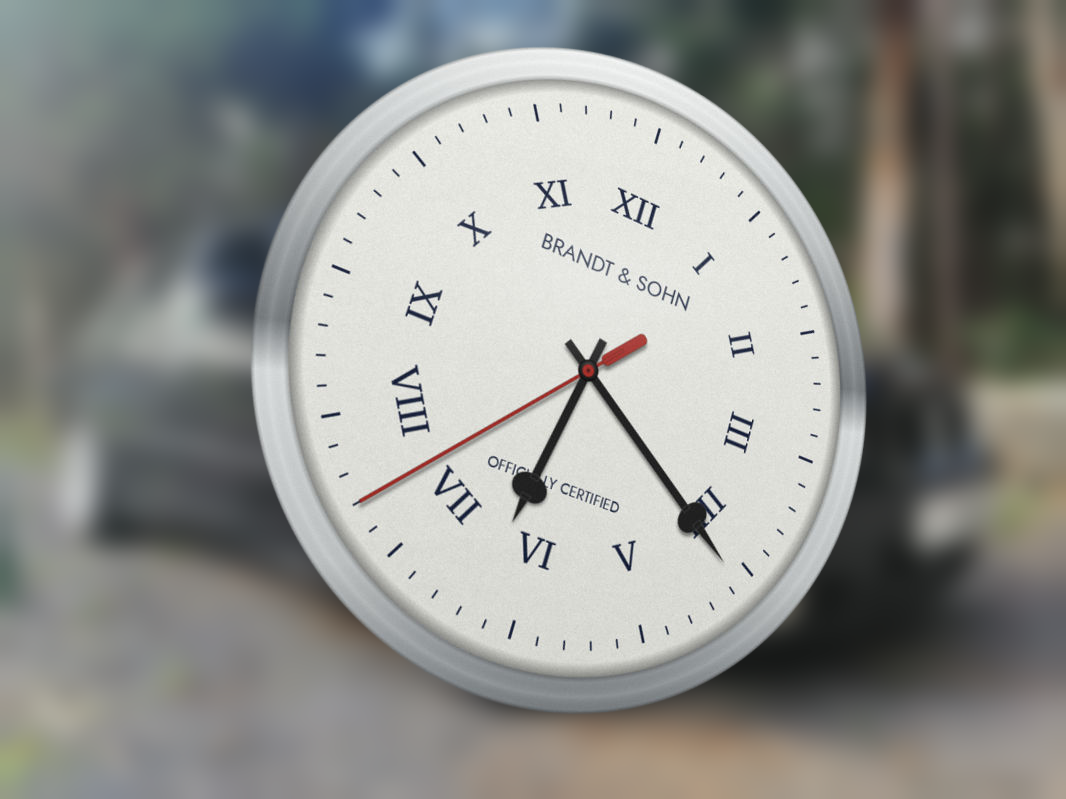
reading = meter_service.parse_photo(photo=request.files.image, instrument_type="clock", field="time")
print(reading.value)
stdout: 6:20:37
